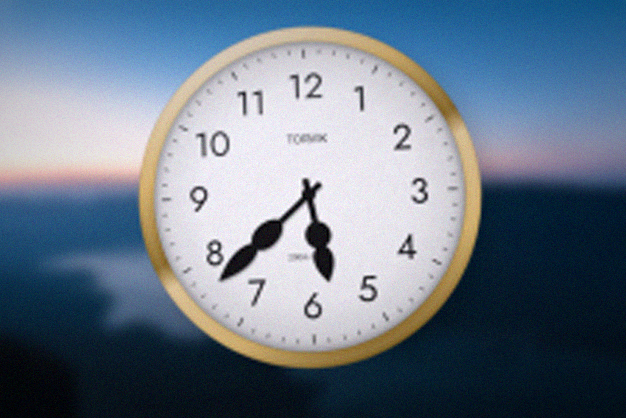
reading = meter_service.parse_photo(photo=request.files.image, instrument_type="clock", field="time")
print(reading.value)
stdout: 5:38
